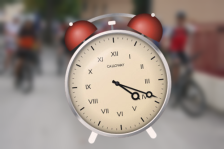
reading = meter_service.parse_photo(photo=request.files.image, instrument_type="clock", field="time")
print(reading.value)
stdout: 4:19
